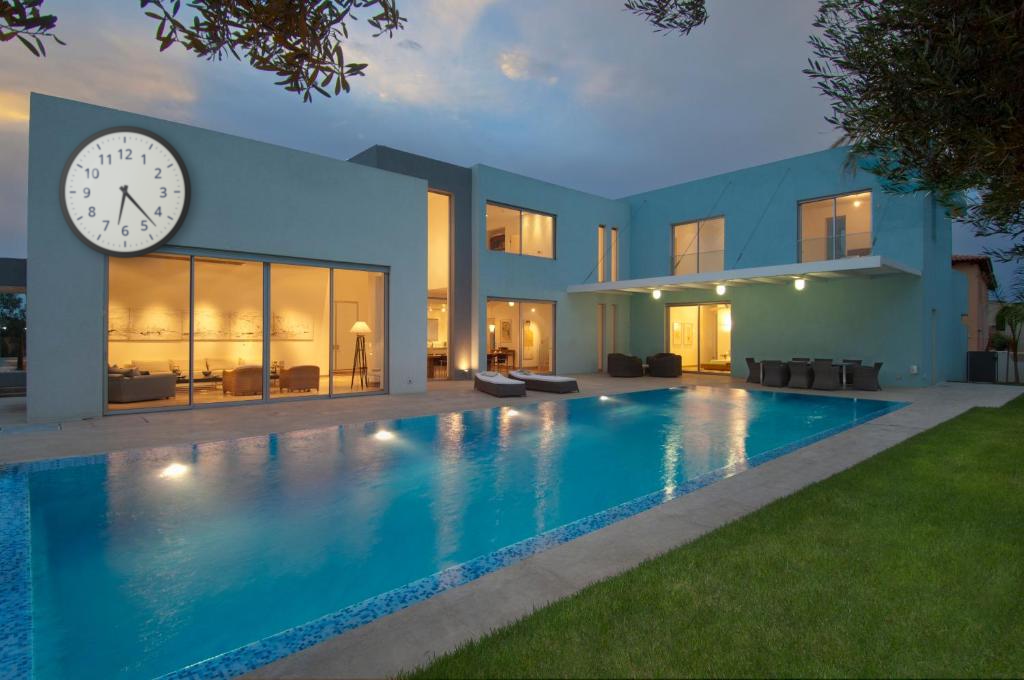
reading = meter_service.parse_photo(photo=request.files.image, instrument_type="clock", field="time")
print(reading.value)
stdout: 6:23
